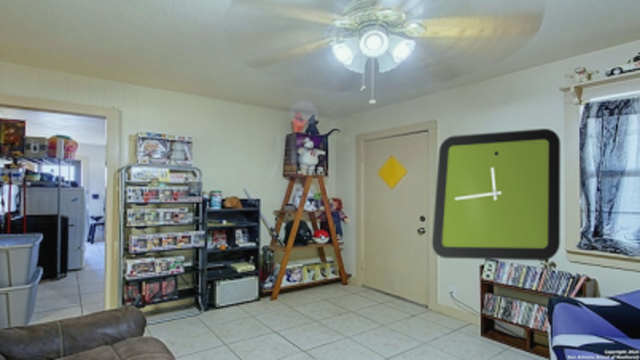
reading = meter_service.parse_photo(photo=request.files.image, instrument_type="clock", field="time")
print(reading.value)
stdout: 11:44
